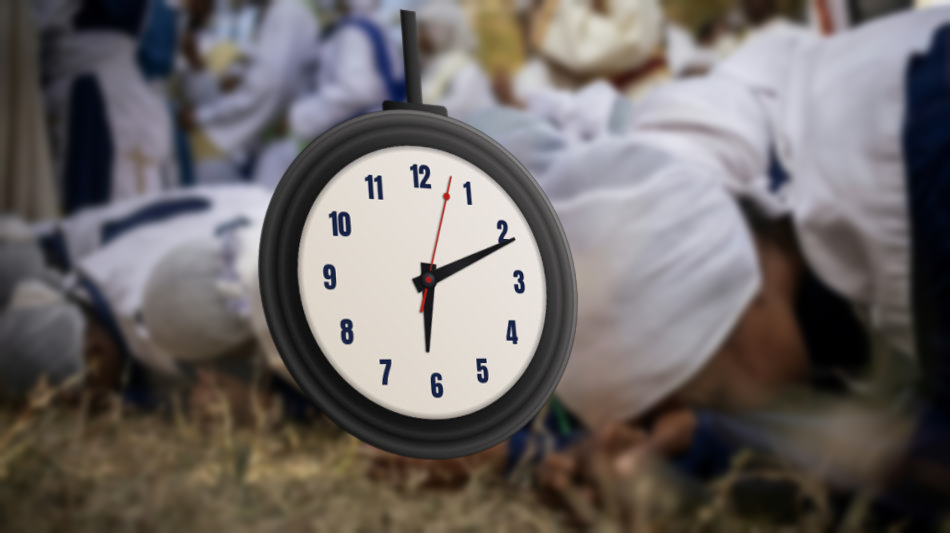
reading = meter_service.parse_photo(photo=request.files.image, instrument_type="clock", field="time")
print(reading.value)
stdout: 6:11:03
